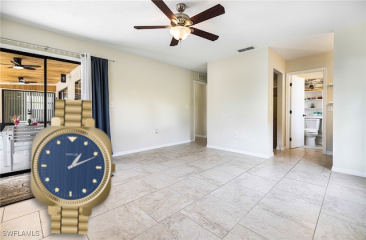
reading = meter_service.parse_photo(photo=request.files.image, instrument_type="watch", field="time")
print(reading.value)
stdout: 1:11
